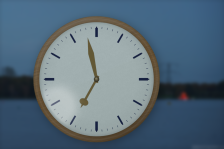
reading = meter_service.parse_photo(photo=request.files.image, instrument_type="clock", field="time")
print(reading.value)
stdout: 6:58
